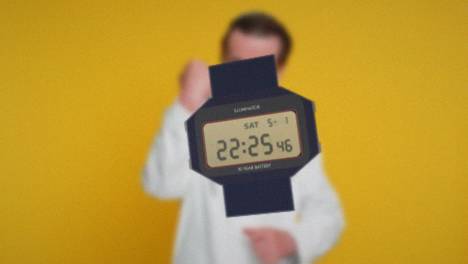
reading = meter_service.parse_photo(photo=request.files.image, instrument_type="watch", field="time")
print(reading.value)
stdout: 22:25:46
